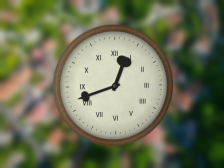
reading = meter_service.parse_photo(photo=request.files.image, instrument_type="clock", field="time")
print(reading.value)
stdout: 12:42
